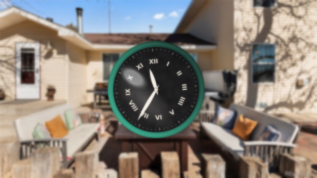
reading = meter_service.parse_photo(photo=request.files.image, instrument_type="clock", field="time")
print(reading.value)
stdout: 11:36
